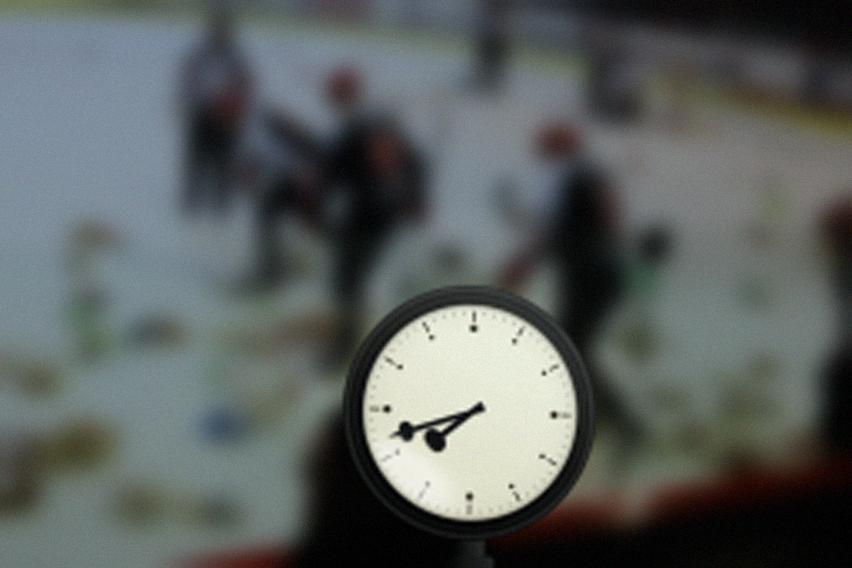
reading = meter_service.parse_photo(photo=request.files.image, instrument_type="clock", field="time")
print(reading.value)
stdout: 7:42
